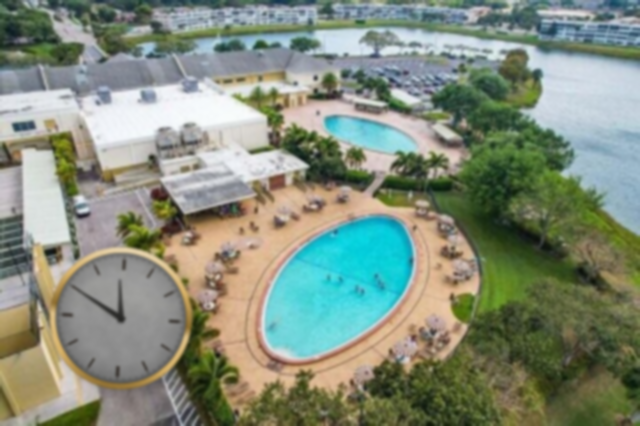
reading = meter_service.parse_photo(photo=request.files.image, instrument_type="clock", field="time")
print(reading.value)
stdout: 11:50
